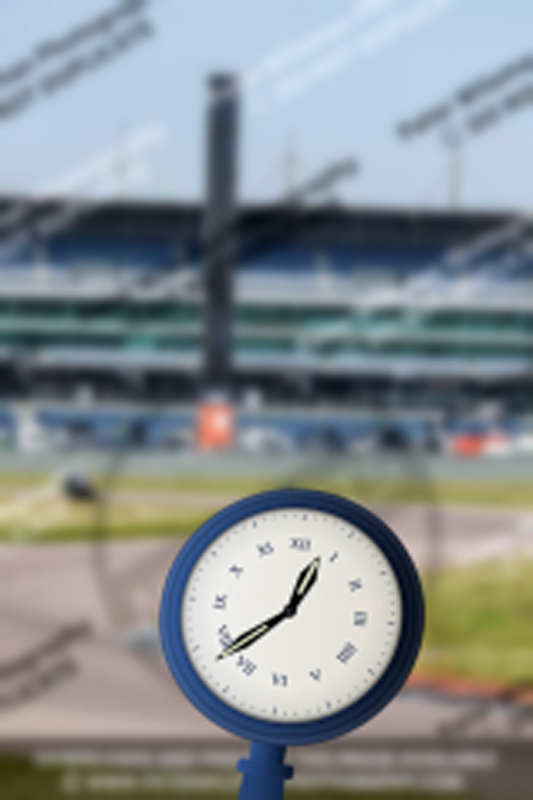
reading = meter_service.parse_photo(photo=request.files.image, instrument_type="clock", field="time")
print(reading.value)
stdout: 12:38
